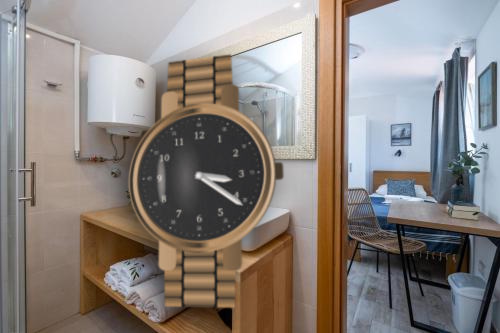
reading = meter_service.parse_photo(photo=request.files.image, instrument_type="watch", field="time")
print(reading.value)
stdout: 3:21
